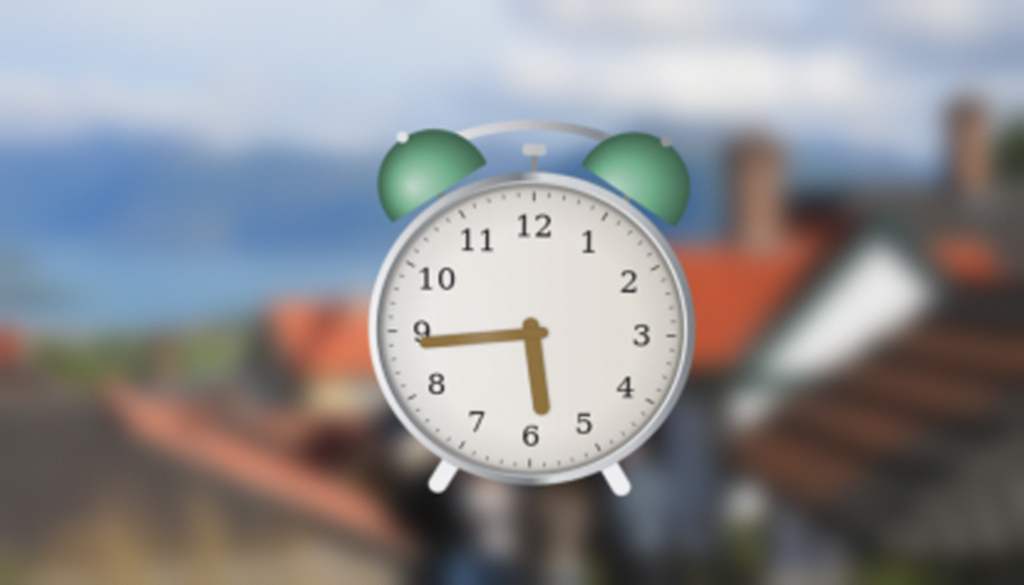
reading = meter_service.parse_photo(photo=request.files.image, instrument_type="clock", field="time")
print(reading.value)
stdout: 5:44
